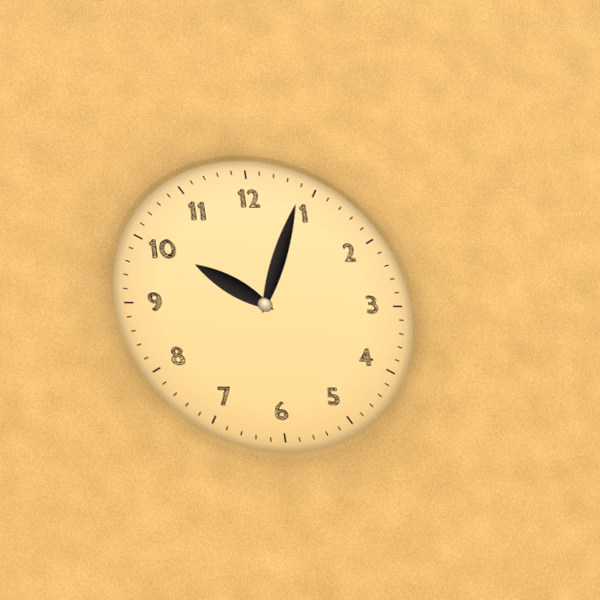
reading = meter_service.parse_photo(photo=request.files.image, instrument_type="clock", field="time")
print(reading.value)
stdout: 10:04
